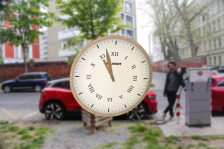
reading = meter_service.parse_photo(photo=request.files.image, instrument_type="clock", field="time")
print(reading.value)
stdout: 10:57
